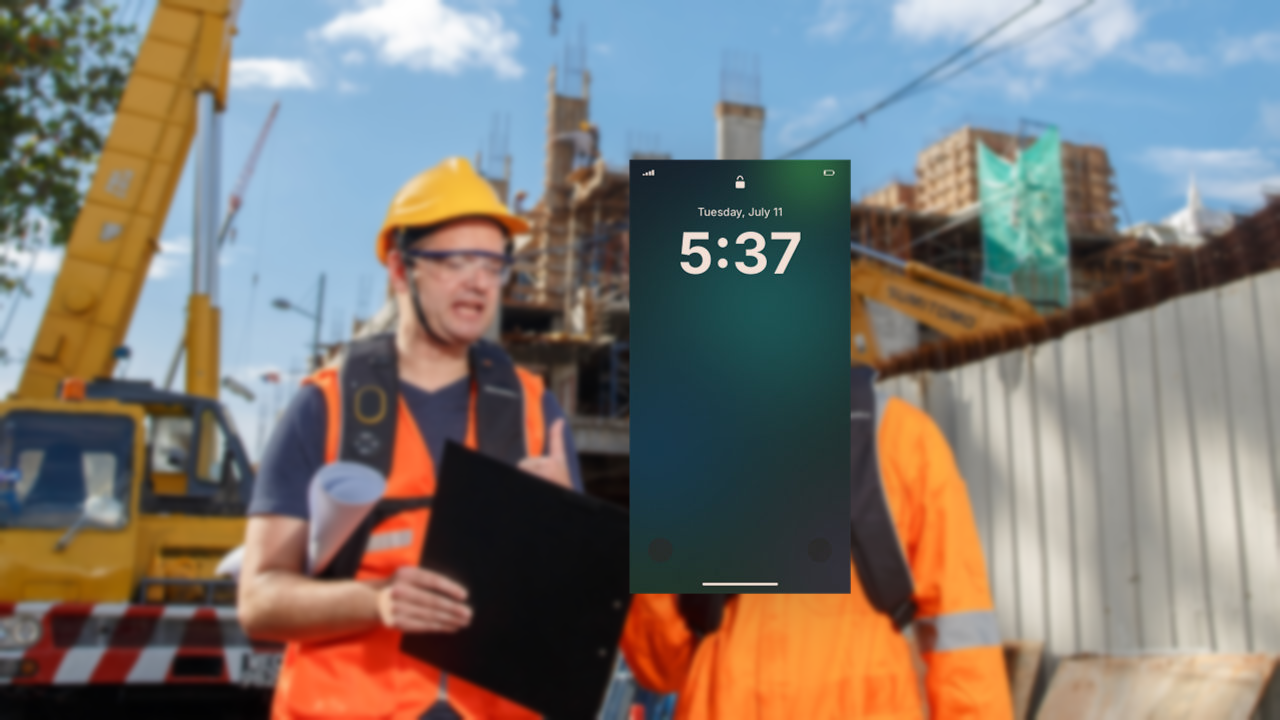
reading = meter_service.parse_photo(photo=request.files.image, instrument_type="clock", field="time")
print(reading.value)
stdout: 5:37
